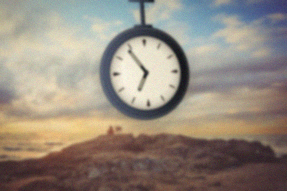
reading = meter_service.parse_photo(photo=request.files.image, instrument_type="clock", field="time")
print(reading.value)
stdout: 6:54
